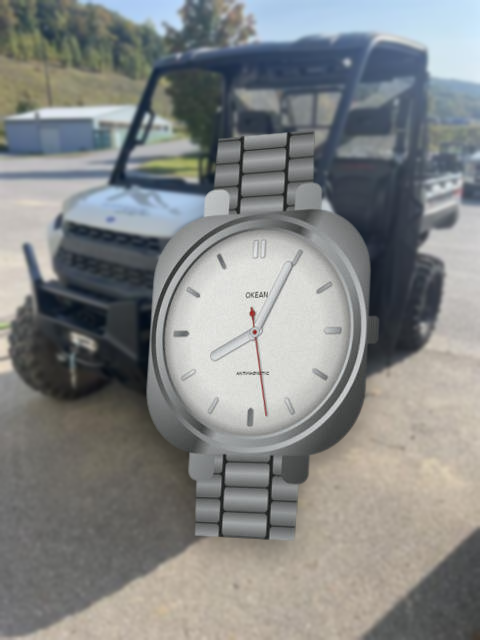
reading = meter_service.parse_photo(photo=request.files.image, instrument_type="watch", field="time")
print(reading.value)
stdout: 8:04:28
